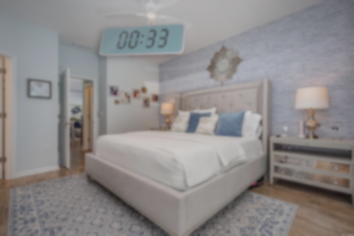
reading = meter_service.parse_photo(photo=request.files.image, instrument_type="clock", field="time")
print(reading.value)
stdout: 0:33
